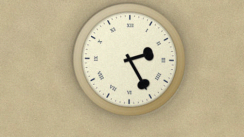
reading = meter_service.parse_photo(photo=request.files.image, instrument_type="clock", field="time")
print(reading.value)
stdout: 2:25
